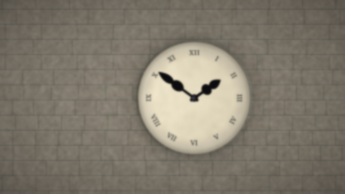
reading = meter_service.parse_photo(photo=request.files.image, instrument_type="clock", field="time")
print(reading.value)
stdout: 1:51
